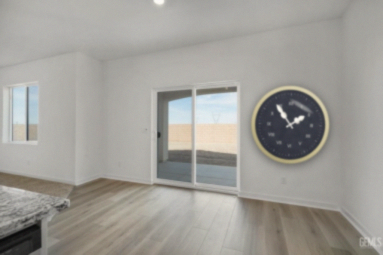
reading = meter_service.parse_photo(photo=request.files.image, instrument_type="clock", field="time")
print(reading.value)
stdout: 1:54
